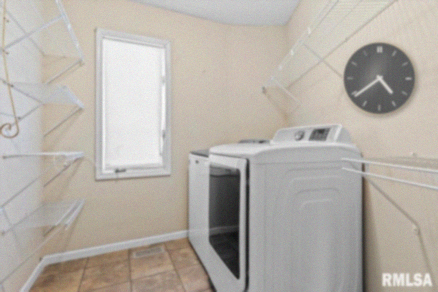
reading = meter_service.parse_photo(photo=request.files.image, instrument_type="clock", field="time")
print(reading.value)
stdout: 4:39
